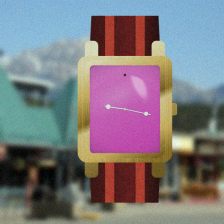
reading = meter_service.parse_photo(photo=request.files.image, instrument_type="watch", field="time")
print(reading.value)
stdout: 9:17
